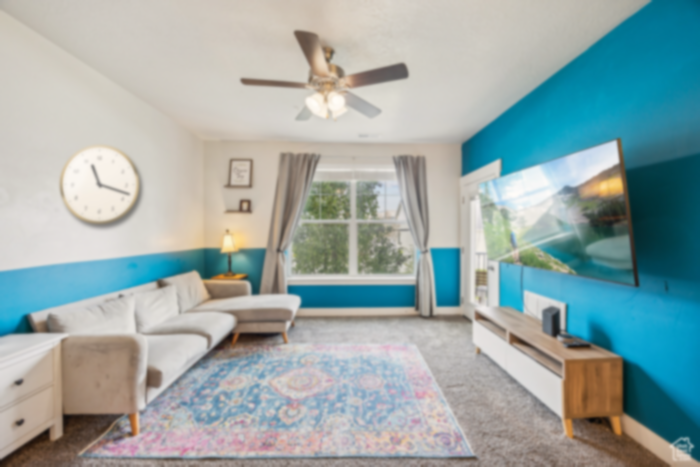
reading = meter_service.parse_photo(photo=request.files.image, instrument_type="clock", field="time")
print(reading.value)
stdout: 11:18
